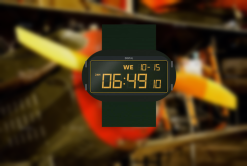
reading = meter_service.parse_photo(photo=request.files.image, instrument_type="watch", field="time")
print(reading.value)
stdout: 6:49:10
